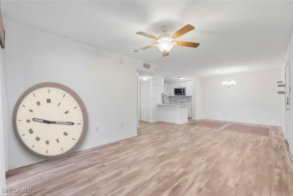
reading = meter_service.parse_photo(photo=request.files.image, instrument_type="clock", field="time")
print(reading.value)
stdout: 9:15
